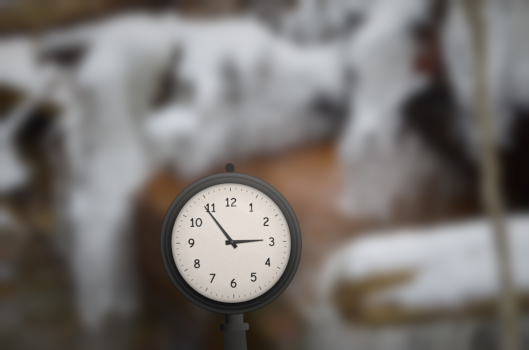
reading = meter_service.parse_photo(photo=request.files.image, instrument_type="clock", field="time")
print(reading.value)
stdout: 2:54
